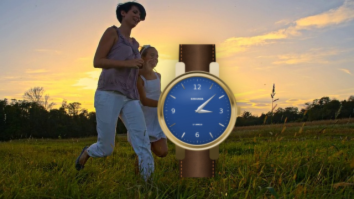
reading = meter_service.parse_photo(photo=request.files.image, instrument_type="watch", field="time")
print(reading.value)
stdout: 3:08
